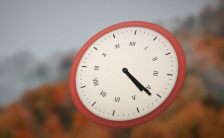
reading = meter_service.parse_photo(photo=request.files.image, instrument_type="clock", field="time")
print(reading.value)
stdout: 4:21
